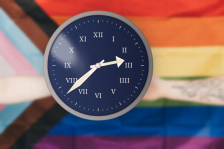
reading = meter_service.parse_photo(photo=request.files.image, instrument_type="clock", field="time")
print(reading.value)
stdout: 2:38
